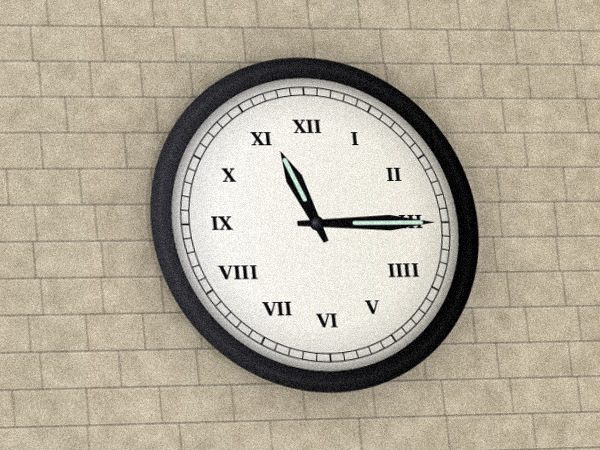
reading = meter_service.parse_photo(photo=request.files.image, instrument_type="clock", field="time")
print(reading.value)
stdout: 11:15
